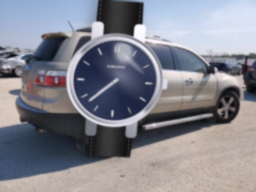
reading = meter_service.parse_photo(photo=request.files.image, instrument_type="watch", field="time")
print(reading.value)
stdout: 7:38
